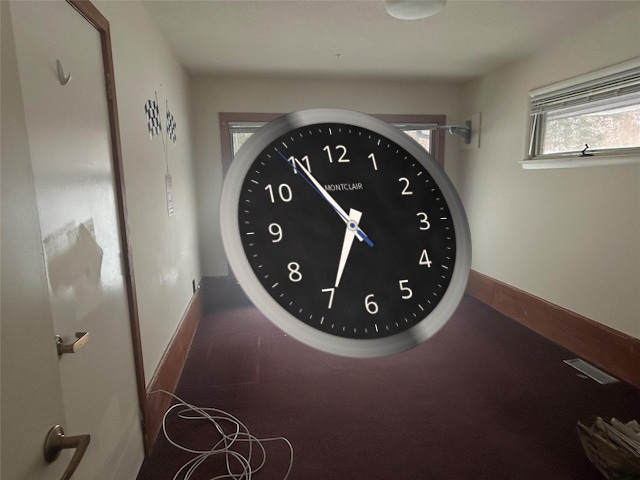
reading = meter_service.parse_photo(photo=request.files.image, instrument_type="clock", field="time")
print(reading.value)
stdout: 6:54:54
